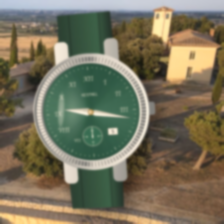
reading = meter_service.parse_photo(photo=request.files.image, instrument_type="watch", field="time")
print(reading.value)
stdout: 9:17
